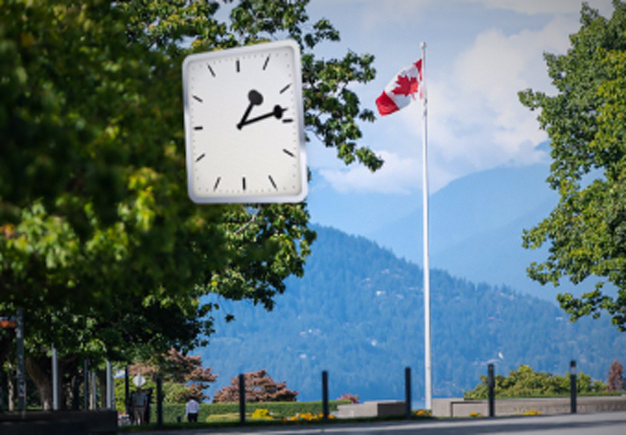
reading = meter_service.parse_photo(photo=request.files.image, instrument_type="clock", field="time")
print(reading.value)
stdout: 1:13
